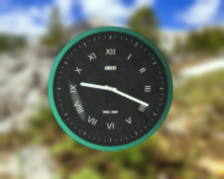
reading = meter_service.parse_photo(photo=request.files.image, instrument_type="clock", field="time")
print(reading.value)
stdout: 9:19
